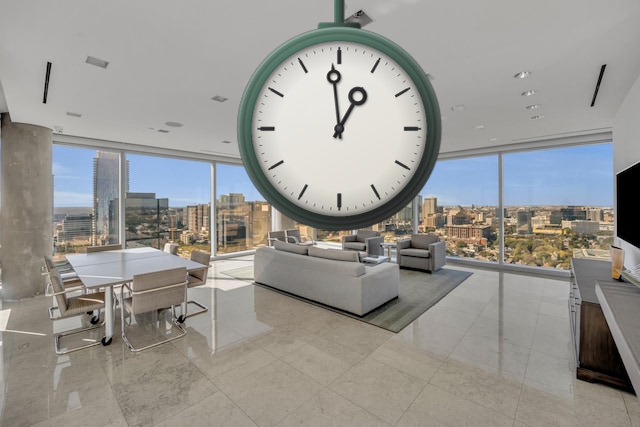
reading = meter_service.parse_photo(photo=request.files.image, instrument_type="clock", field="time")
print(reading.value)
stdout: 12:59
